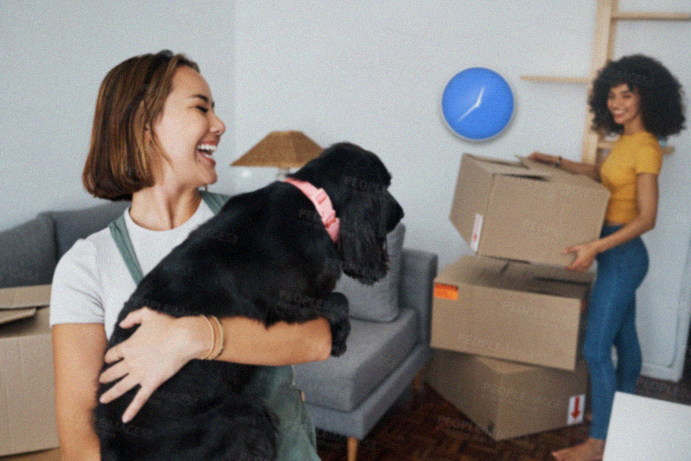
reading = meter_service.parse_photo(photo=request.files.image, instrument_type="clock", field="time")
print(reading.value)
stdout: 12:38
